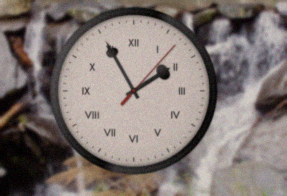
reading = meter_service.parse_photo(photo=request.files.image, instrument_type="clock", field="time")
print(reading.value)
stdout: 1:55:07
